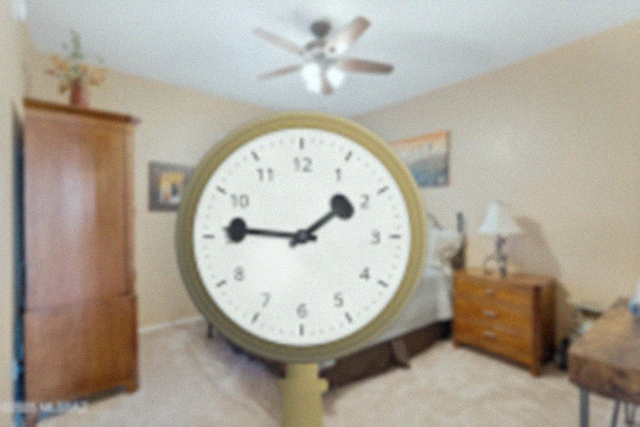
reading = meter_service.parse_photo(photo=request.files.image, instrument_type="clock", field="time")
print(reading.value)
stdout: 1:46
